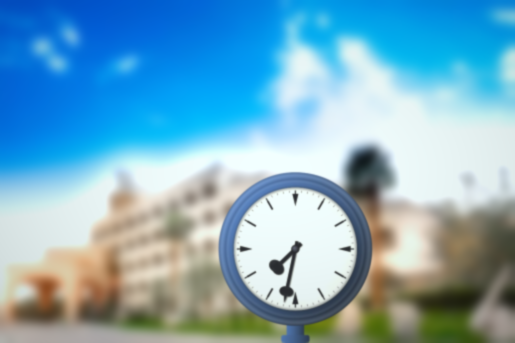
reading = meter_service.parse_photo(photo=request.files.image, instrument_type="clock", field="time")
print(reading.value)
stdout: 7:32
